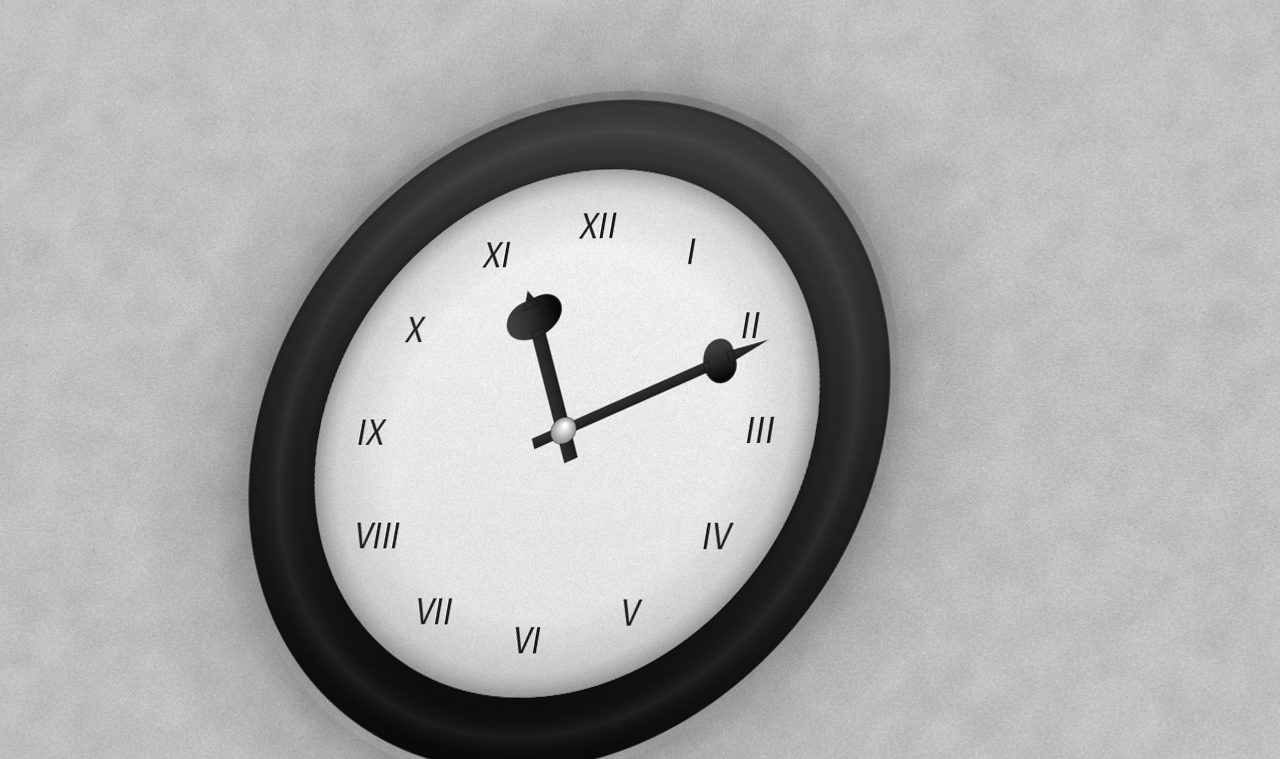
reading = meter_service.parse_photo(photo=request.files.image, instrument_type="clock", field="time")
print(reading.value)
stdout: 11:11
